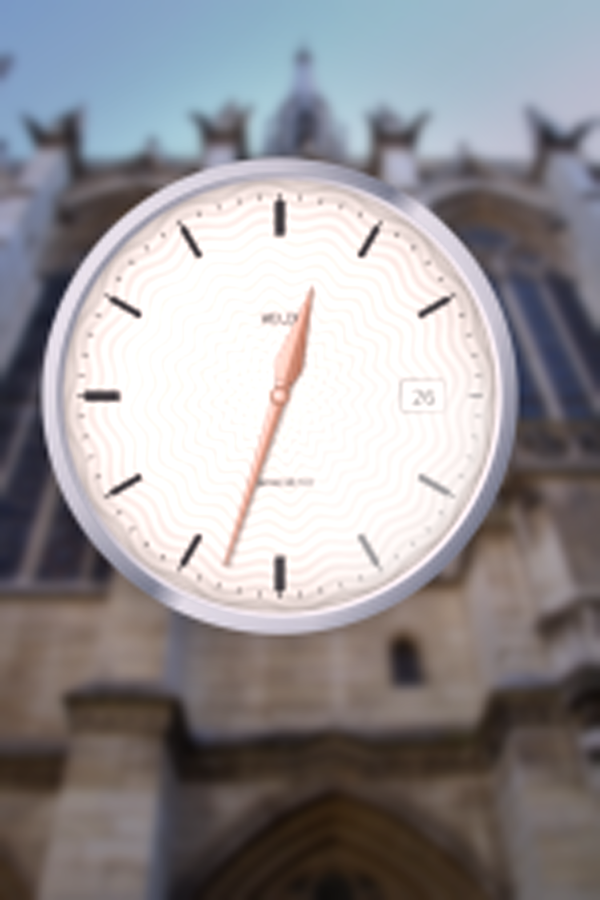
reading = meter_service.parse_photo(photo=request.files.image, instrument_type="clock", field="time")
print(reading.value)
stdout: 12:33
